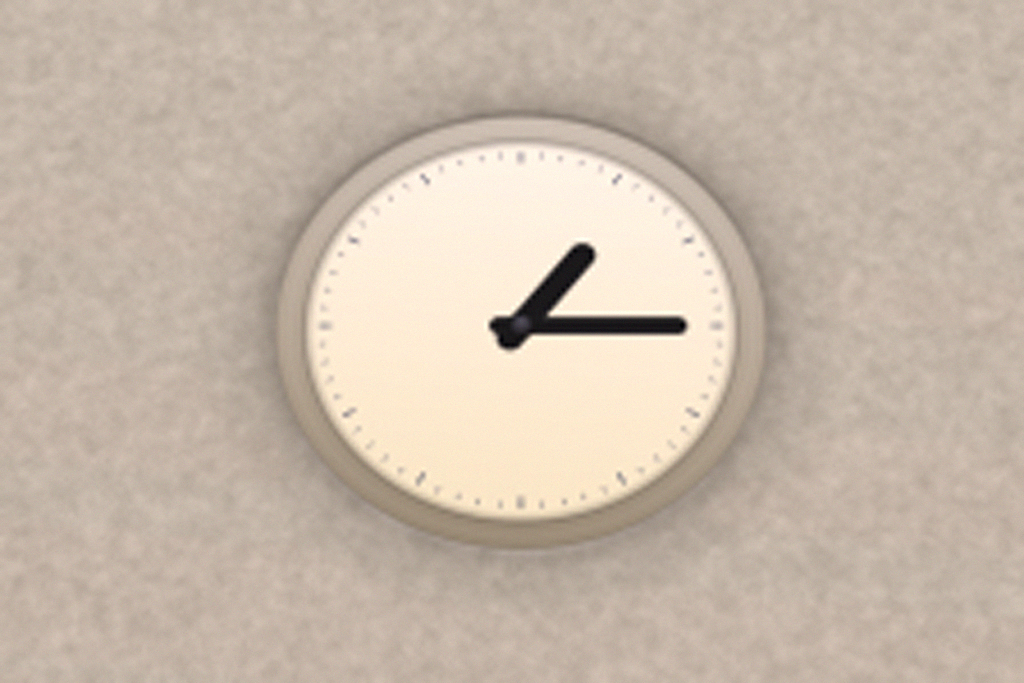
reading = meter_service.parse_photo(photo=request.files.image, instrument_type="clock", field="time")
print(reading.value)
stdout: 1:15
